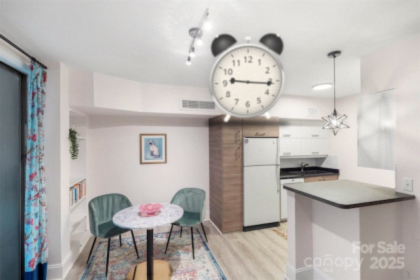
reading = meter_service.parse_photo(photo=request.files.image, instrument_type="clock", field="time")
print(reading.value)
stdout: 9:16
